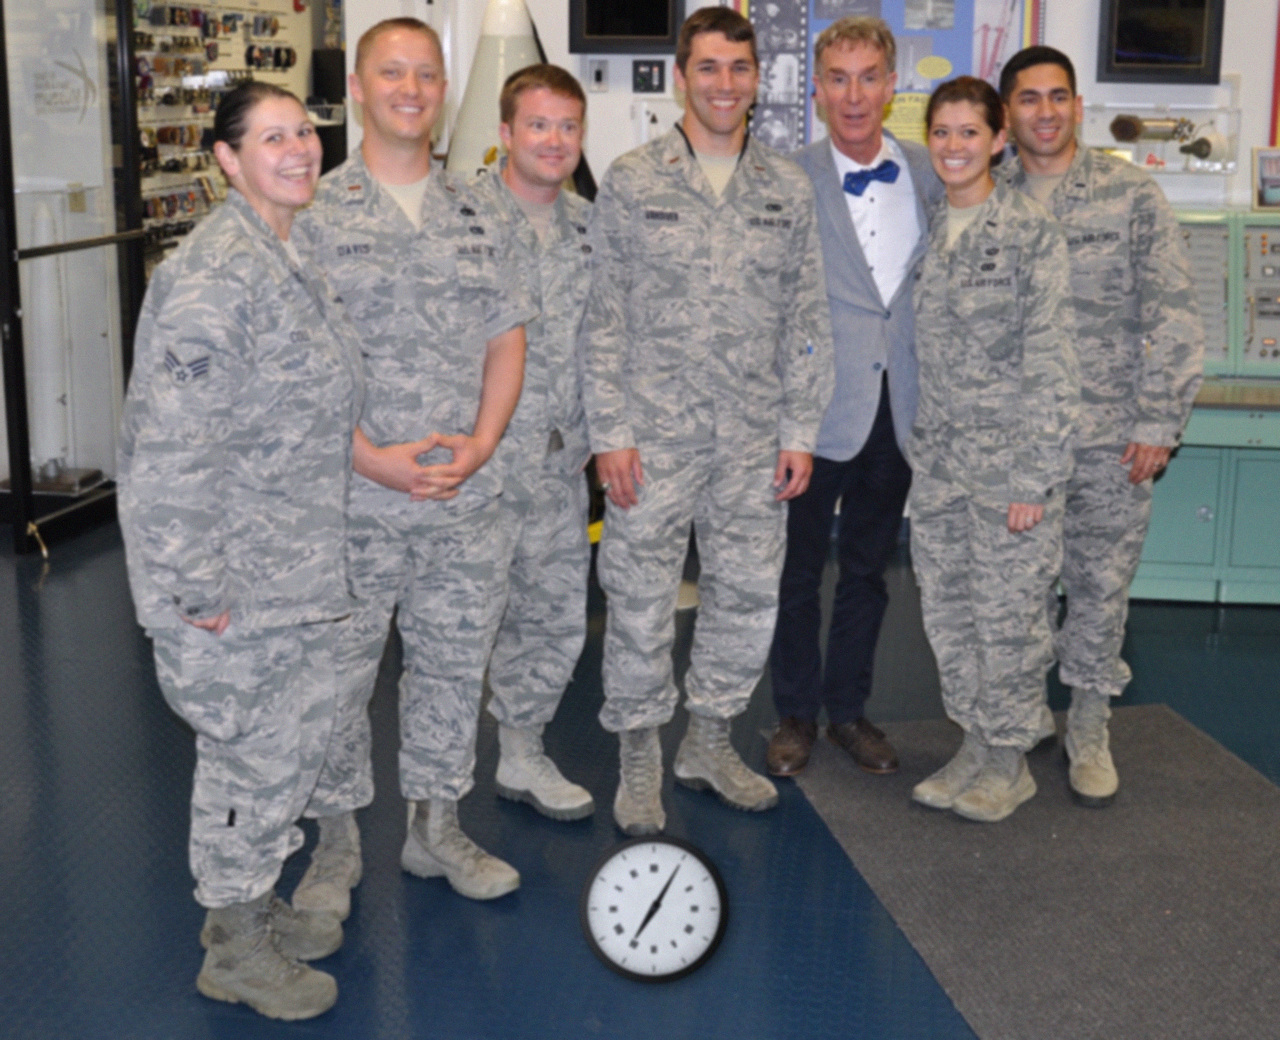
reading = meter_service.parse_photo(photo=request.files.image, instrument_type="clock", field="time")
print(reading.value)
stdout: 7:05
